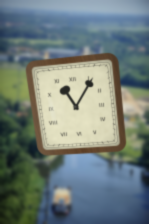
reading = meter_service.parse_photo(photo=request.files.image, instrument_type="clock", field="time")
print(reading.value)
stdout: 11:06
